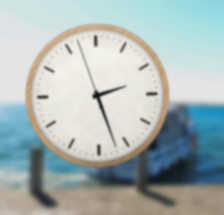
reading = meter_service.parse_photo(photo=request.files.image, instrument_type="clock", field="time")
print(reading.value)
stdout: 2:26:57
